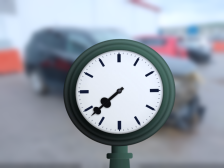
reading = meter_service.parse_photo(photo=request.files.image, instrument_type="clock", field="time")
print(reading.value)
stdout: 7:38
